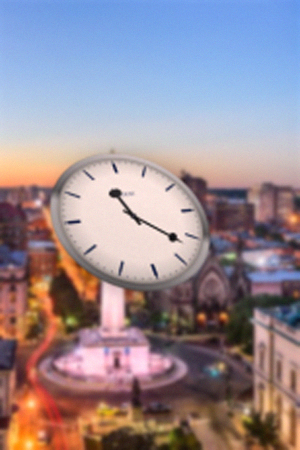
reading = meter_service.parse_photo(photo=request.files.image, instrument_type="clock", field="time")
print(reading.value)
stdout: 11:22
